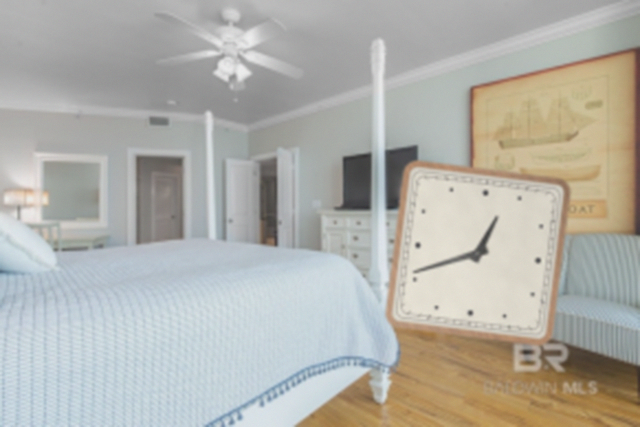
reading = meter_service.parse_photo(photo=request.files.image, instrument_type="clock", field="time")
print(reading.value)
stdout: 12:41
